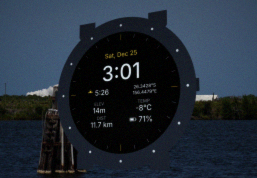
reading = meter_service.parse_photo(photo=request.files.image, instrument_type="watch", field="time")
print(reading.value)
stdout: 3:01
